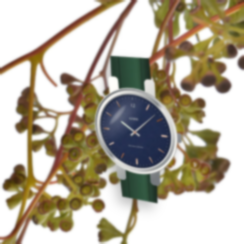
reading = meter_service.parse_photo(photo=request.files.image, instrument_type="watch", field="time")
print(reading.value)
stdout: 10:08
